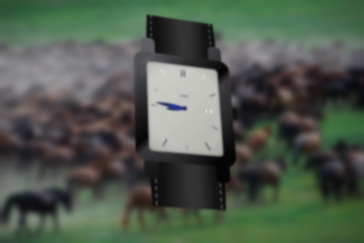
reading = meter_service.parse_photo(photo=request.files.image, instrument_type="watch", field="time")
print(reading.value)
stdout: 8:46
